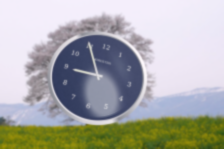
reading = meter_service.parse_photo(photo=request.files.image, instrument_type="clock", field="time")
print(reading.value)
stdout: 8:55
